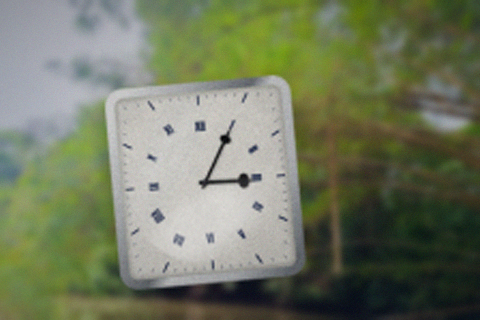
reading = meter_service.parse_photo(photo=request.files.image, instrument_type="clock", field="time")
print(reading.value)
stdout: 3:05
